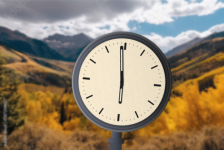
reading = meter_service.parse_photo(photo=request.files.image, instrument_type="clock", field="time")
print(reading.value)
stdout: 5:59
